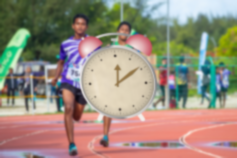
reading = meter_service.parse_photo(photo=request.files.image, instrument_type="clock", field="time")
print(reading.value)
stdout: 12:09
